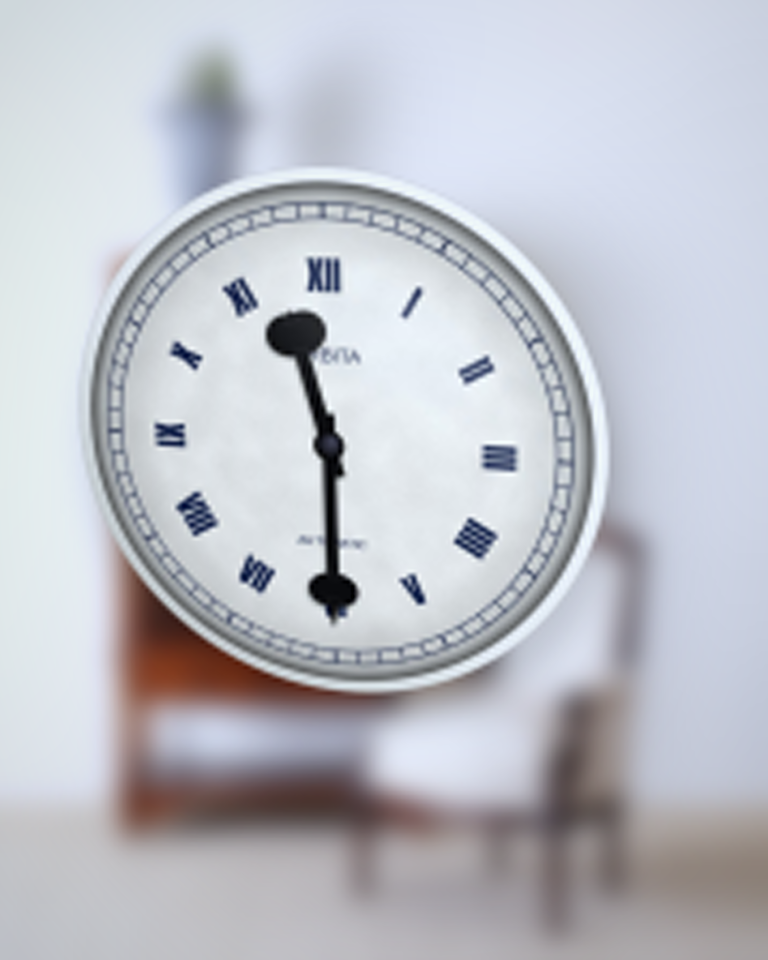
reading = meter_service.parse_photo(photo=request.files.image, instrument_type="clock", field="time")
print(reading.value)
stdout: 11:30
